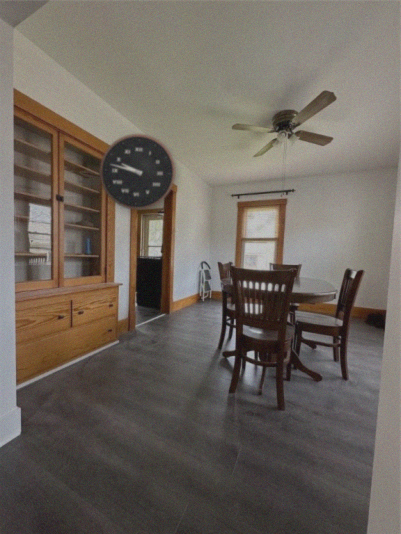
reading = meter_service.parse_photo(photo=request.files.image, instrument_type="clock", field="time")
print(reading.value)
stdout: 9:47
